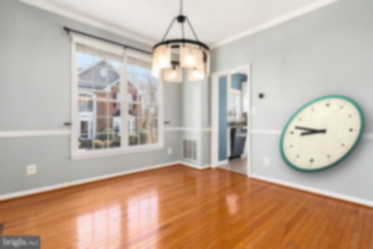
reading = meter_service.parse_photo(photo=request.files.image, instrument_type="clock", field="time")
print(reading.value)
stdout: 8:47
